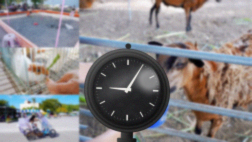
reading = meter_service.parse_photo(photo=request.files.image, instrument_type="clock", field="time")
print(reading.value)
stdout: 9:05
